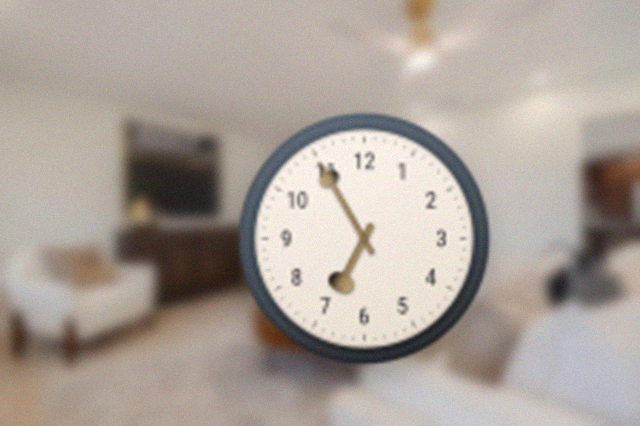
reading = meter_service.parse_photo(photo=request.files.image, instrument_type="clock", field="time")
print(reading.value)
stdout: 6:55
